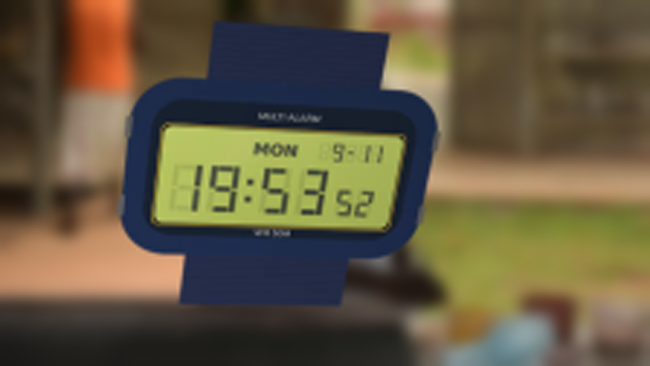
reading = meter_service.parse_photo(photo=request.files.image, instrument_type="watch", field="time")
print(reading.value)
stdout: 19:53:52
